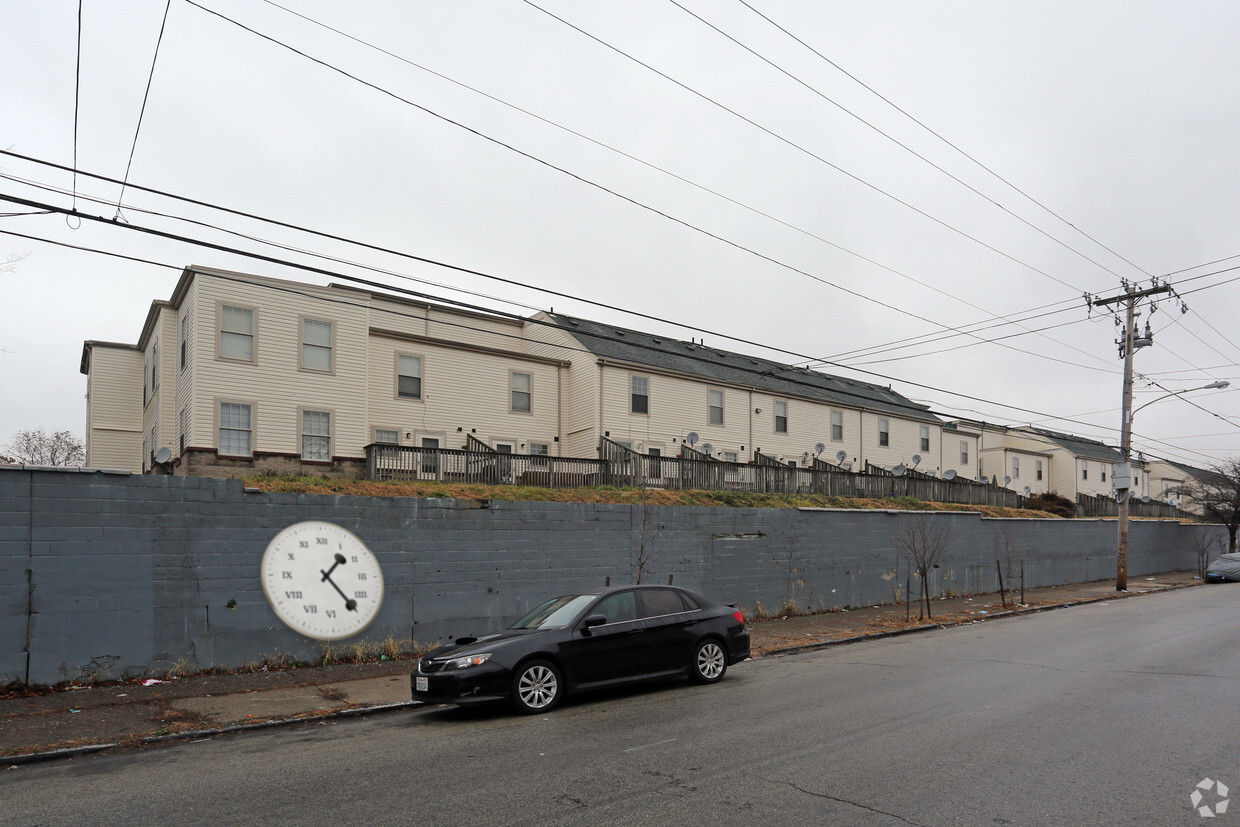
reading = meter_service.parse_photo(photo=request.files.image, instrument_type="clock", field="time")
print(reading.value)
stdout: 1:24
